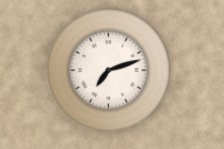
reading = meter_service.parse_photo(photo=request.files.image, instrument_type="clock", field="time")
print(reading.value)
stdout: 7:12
